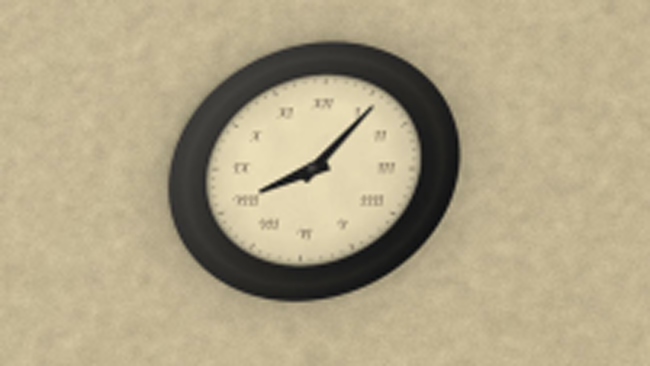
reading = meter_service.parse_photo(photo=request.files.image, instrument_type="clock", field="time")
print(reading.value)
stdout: 8:06
